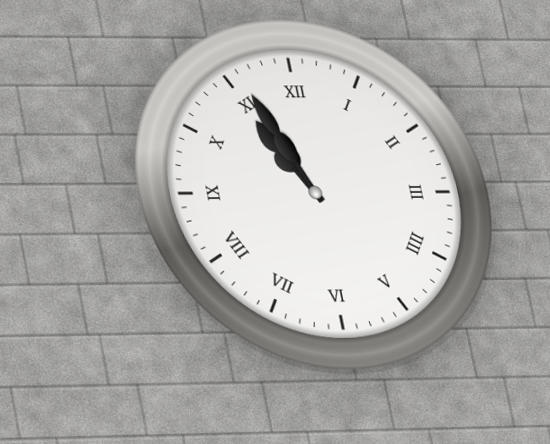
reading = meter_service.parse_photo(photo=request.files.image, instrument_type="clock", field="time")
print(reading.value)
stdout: 10:56
